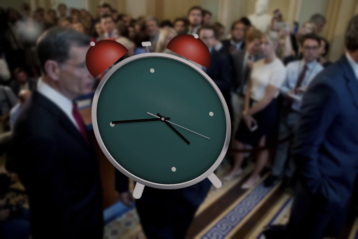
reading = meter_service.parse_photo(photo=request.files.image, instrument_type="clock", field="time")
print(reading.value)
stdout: 4:45:20
